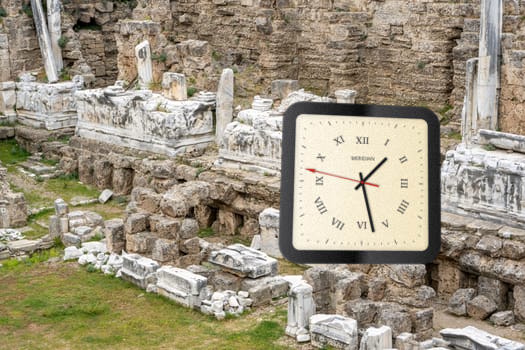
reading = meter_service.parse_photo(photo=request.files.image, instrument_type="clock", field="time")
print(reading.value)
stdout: 1:27:47
